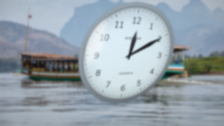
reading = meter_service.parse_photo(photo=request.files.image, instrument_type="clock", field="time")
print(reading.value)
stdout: 12:10
